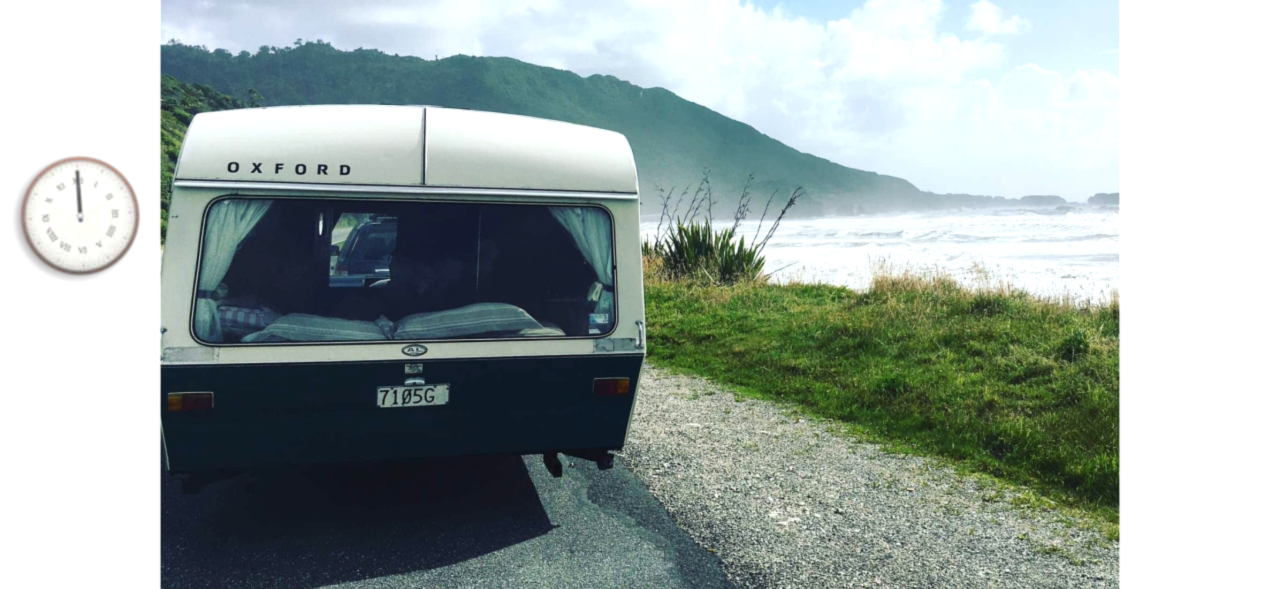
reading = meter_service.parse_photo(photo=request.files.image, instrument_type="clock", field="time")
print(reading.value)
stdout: 12:00
